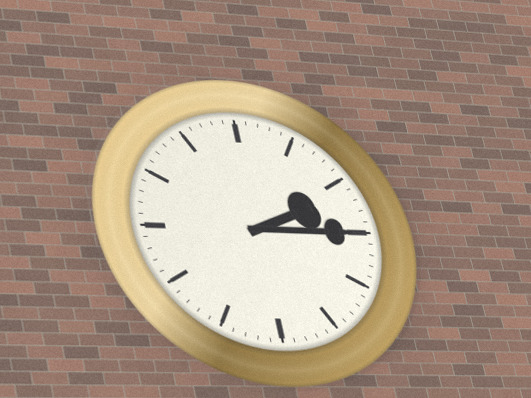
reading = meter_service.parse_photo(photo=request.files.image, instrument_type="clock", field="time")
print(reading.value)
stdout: 2:15
